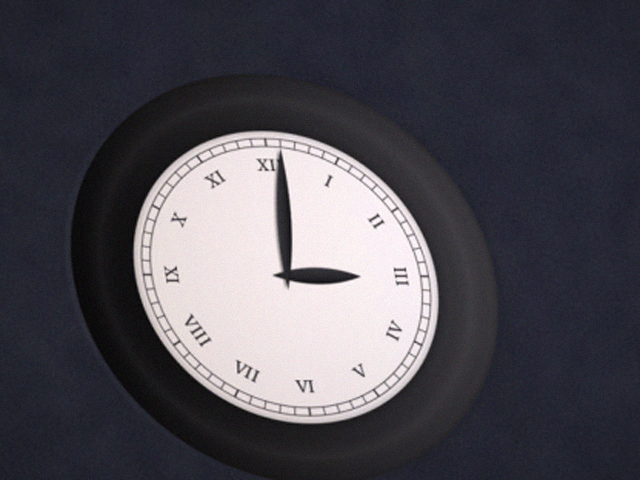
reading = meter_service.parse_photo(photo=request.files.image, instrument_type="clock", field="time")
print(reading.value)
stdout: 3:01
